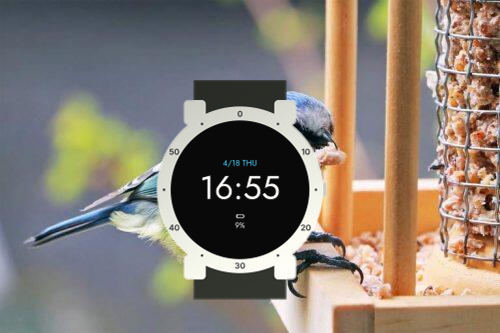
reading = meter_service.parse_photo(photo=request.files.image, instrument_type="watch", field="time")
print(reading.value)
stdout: 16:55
